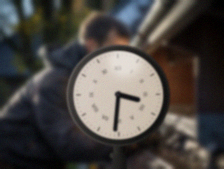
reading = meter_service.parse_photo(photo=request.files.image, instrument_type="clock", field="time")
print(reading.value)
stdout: 3:31
